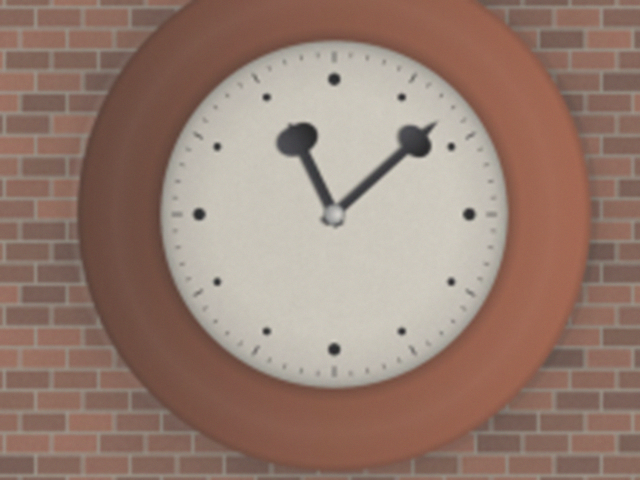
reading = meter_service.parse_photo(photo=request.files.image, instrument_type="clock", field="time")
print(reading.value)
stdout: 11:08
